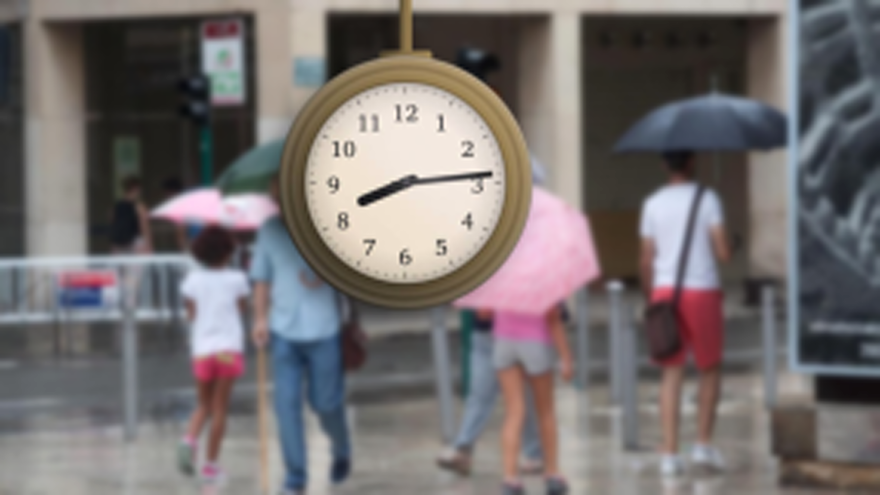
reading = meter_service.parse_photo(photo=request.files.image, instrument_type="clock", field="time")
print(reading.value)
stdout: 8:14
